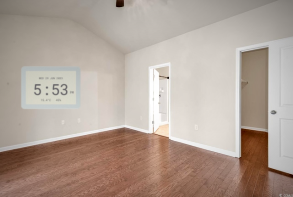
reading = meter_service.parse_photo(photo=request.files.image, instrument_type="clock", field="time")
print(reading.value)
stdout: 5:53
